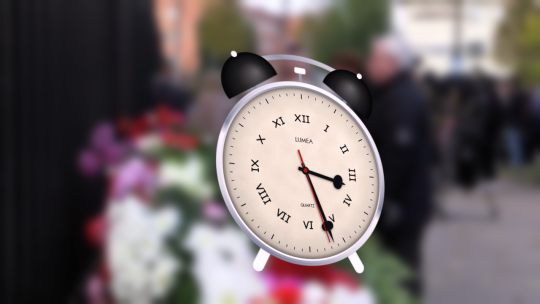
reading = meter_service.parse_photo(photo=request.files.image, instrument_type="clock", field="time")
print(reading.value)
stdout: 3:26:27
